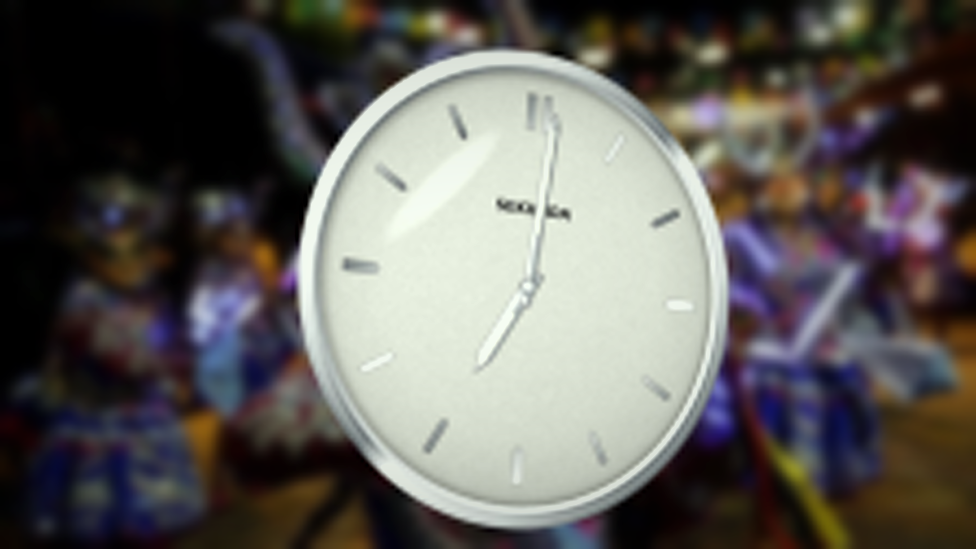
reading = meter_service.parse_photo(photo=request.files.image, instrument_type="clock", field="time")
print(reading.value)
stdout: 7:01
